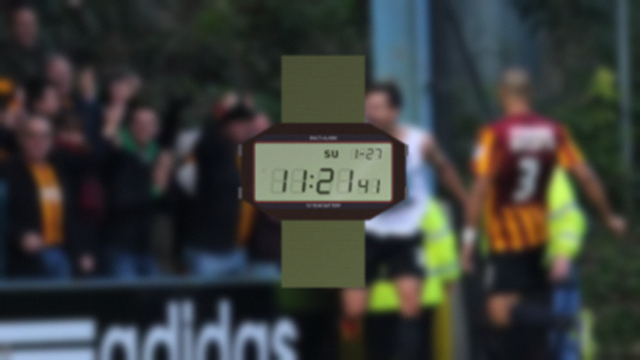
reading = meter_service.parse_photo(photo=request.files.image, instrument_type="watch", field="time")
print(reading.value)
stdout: 11:21:41
